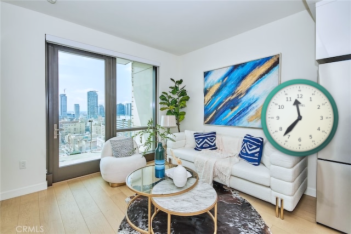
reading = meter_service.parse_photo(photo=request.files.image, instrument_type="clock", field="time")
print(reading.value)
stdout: 11:37
